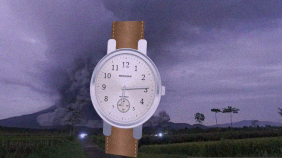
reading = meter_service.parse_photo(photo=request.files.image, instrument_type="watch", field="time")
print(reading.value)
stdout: 6:14
